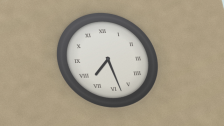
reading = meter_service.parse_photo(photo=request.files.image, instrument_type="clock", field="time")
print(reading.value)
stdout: 7:28
